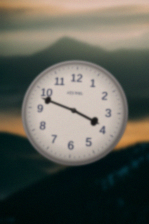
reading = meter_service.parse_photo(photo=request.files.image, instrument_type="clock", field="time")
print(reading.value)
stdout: 3:48
